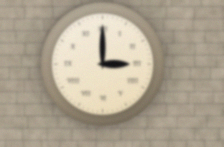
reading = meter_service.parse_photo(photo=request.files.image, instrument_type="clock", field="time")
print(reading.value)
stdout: 3:00
